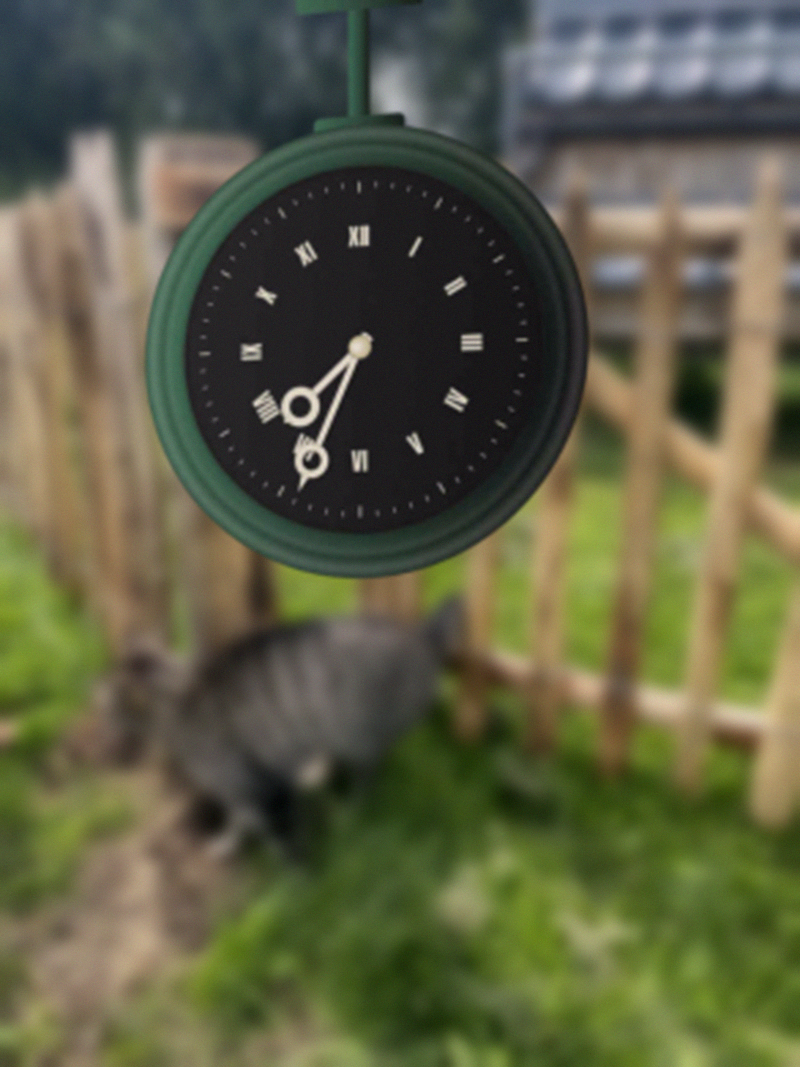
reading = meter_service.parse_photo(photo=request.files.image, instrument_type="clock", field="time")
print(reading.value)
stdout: 7:34
